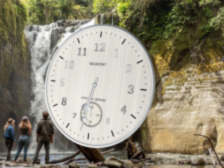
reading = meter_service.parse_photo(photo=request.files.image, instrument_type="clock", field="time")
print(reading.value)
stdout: 6:32
